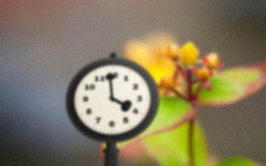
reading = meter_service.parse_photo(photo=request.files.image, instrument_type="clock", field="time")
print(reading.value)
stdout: 3:59
